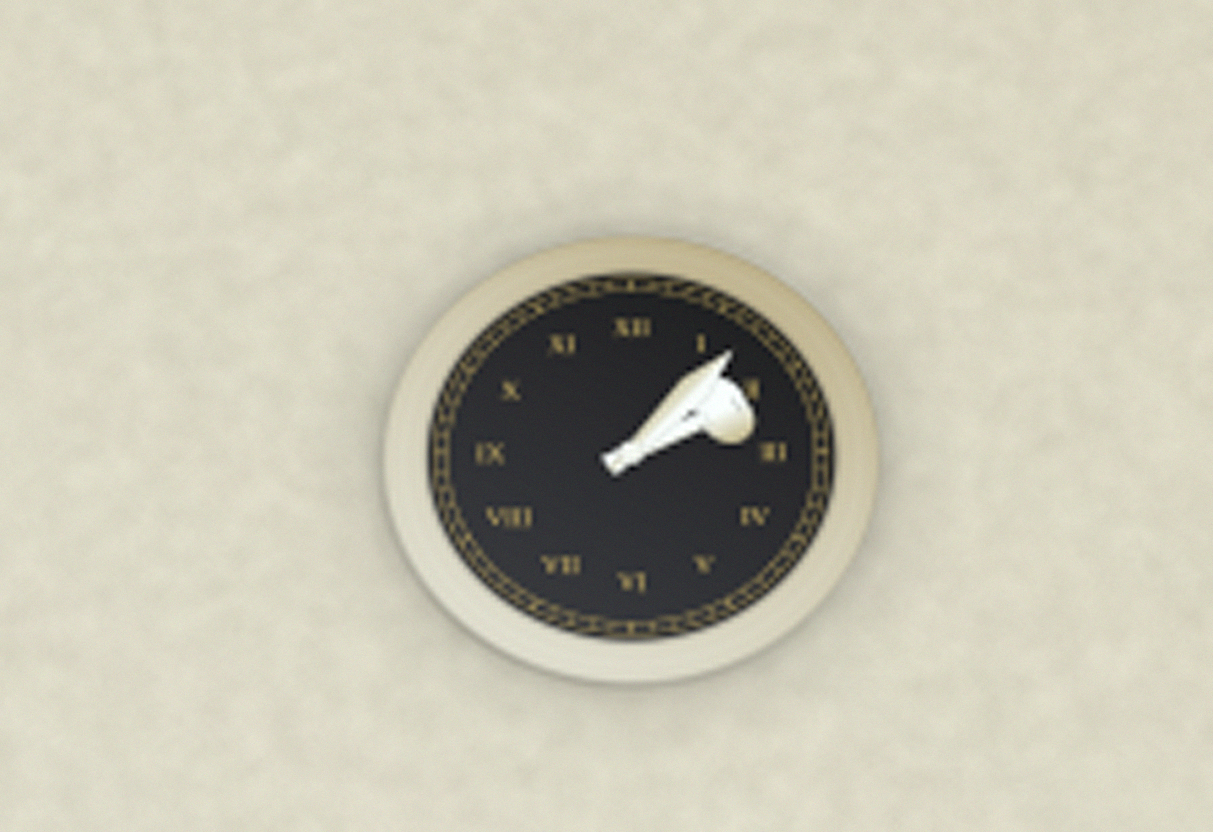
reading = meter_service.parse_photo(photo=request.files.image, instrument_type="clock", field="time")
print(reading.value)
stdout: 2:07
